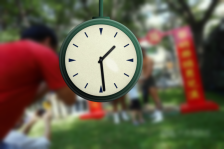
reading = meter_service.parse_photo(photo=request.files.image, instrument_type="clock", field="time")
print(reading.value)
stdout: 1:29
